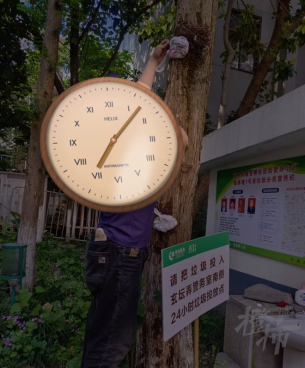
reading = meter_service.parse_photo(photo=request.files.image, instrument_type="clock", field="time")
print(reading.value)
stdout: 7:07
